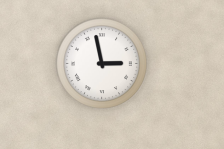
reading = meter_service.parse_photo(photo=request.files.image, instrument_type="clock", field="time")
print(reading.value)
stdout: 2:58
